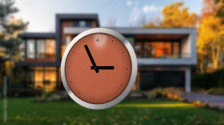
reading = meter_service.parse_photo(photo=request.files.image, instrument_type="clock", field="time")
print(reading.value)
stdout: 2:55
